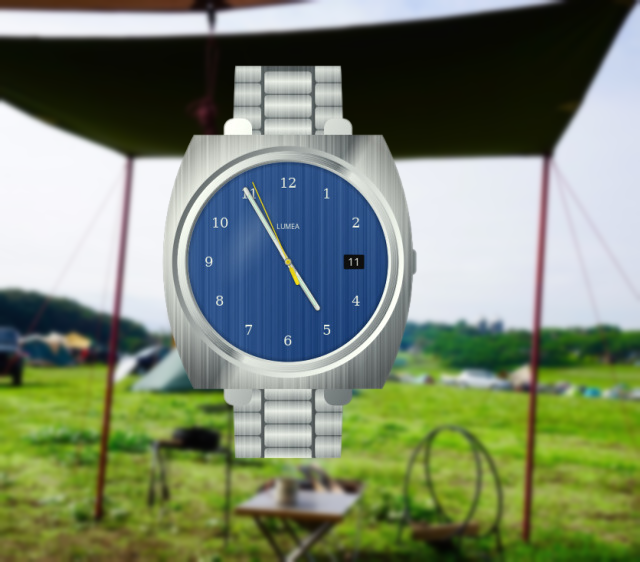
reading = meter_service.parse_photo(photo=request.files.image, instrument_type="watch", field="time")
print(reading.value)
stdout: 4:54:56
